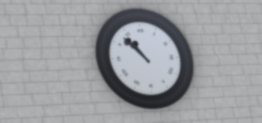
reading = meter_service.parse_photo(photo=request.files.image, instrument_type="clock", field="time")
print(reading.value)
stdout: 10:53
